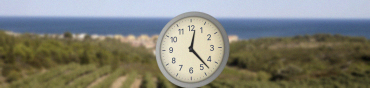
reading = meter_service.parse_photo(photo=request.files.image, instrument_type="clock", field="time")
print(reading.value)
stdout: 12:23
